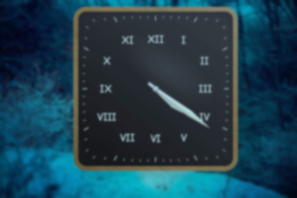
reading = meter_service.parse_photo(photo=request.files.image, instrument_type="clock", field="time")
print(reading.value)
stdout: 4:21
